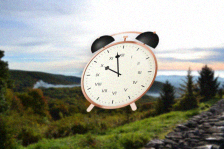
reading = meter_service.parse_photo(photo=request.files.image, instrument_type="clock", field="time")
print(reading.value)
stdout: 9:58
